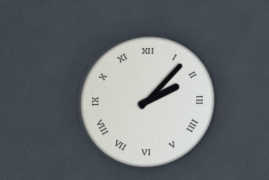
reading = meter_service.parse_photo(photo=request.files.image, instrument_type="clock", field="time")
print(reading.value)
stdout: 2:07
